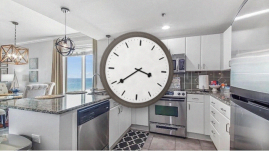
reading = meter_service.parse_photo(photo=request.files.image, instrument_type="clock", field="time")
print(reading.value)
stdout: 3:39
